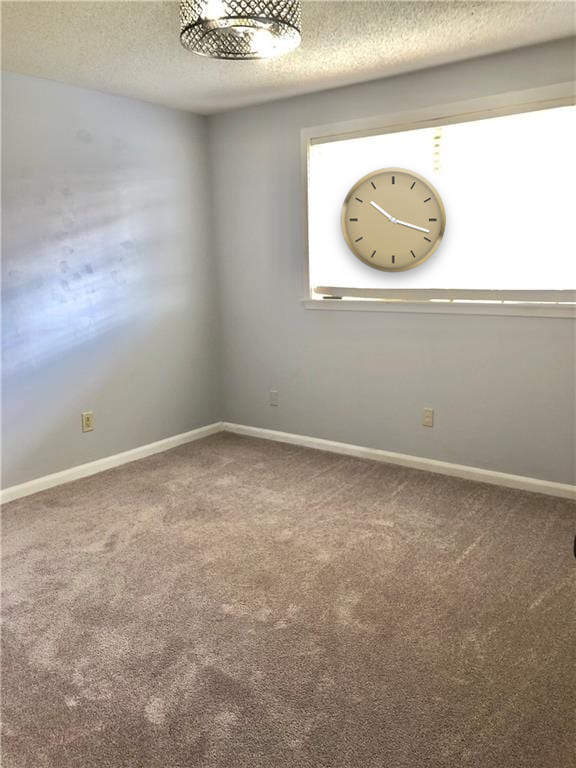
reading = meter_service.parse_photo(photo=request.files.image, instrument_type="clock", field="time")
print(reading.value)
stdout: 10:18
